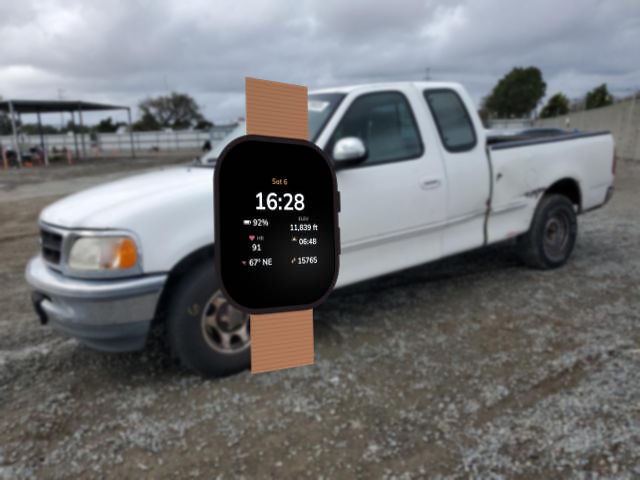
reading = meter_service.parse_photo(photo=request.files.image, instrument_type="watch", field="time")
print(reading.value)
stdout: 16:28
